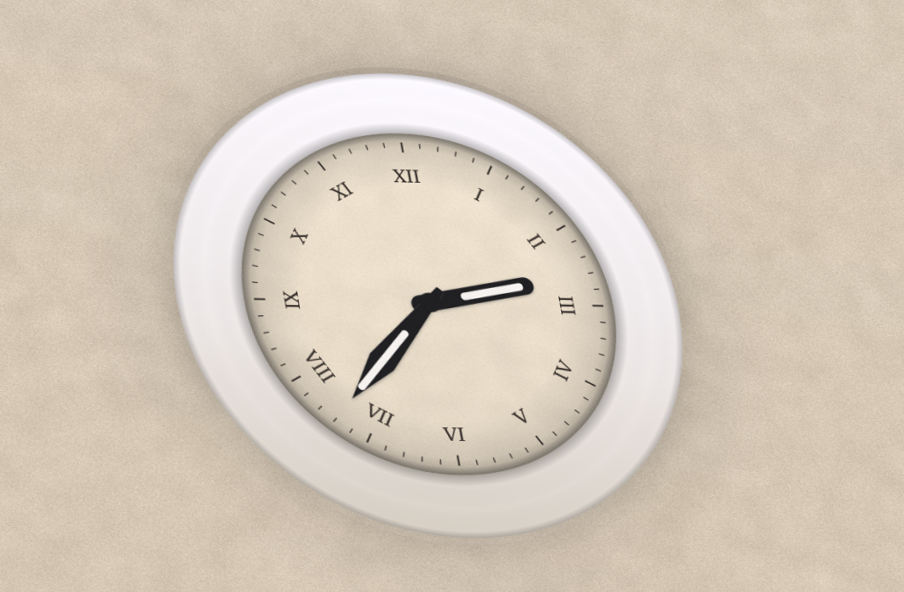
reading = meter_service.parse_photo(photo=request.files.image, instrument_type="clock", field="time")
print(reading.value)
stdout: 2:37
